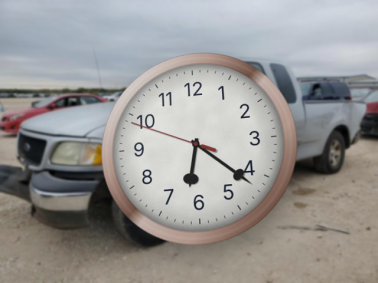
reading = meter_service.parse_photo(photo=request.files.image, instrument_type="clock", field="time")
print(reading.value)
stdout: 6:21:49
